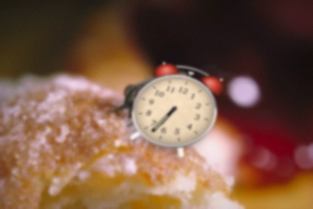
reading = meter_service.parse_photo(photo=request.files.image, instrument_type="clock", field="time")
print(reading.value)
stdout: 6:33
